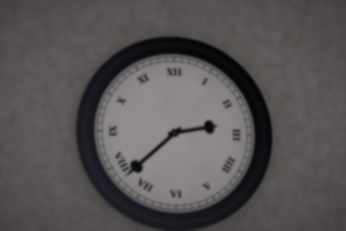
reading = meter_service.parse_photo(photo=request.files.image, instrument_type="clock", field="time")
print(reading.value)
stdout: 2:38
